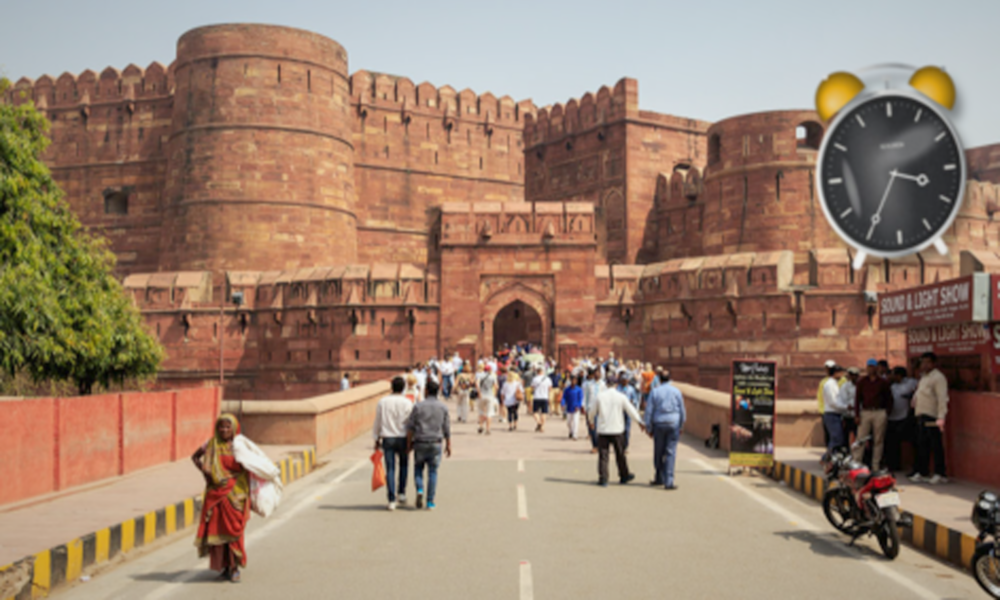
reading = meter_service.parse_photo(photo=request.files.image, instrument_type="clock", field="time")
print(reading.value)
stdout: 3:35
